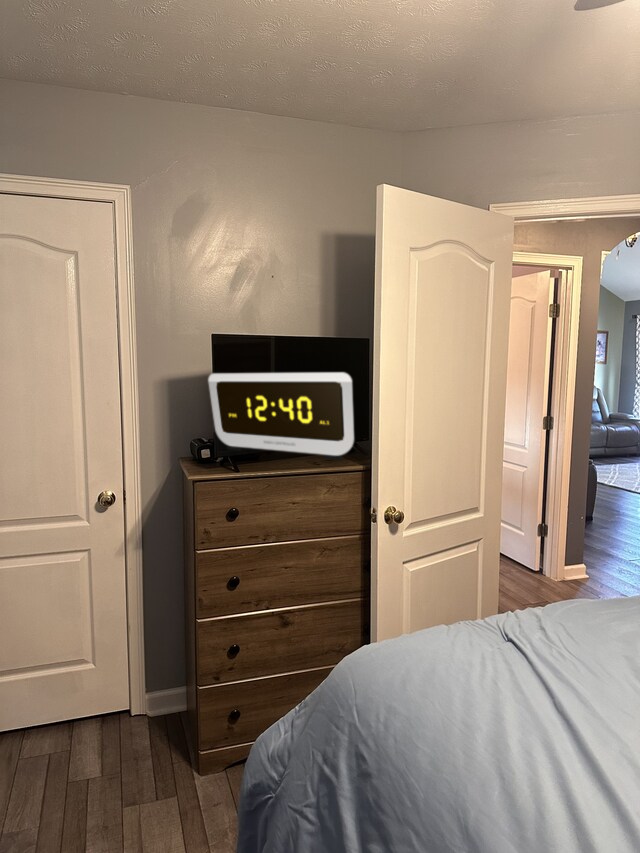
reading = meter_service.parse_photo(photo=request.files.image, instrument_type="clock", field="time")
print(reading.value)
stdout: 12:40
